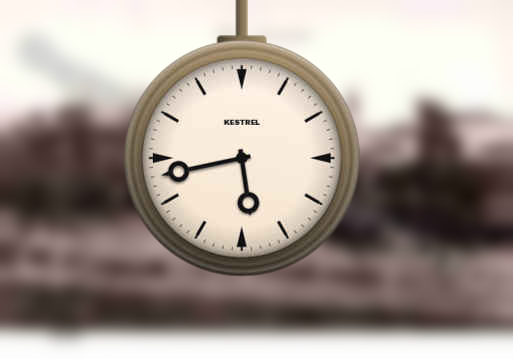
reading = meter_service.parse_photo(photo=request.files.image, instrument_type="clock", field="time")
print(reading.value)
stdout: 5:43
